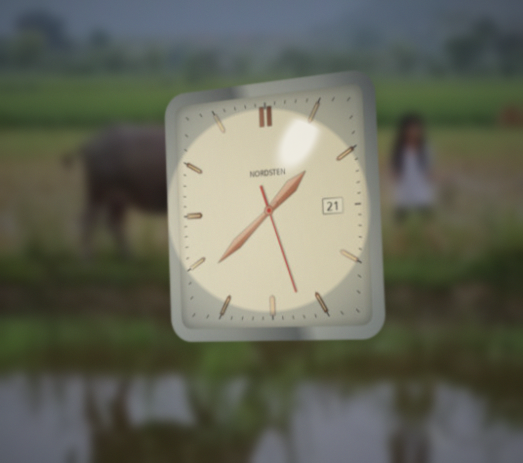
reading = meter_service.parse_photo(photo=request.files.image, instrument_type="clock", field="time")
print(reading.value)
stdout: 1:38:27
